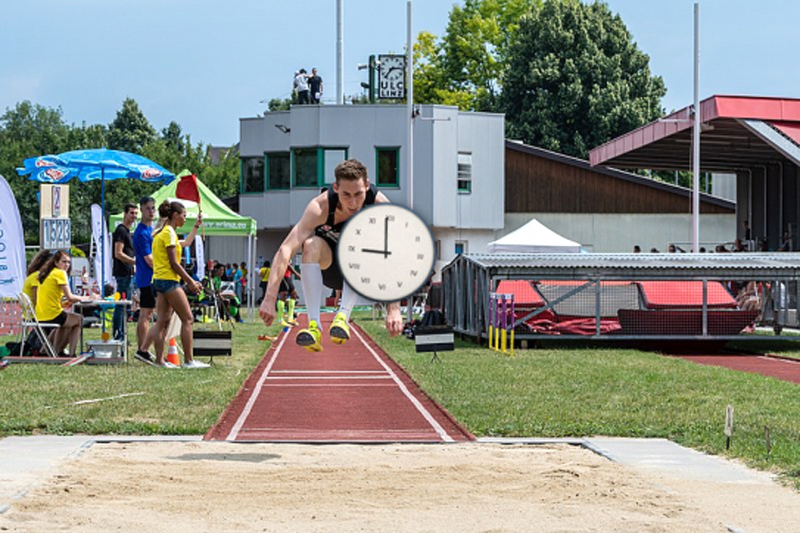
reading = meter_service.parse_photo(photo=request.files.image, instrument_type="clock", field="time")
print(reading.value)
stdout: 8:59
